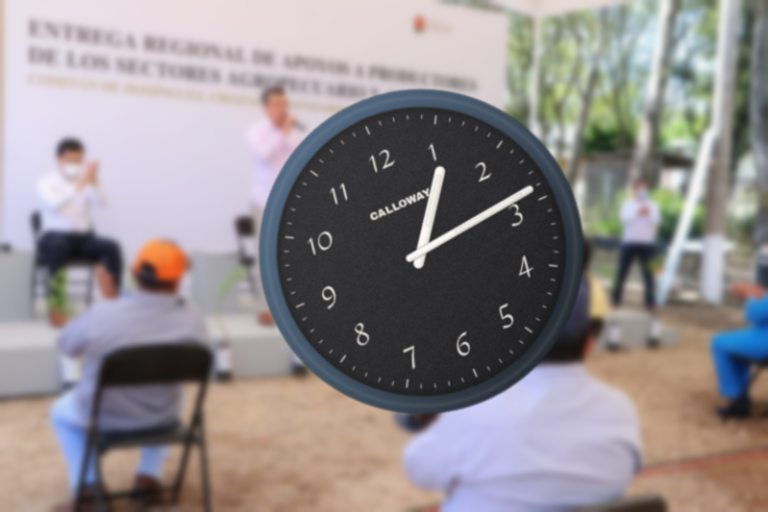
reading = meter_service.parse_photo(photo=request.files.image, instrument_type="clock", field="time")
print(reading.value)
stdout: 1:14
